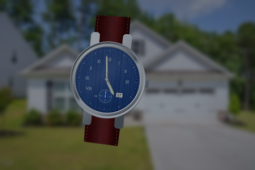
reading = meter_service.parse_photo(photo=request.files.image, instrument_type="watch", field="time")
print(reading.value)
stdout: 4:59
